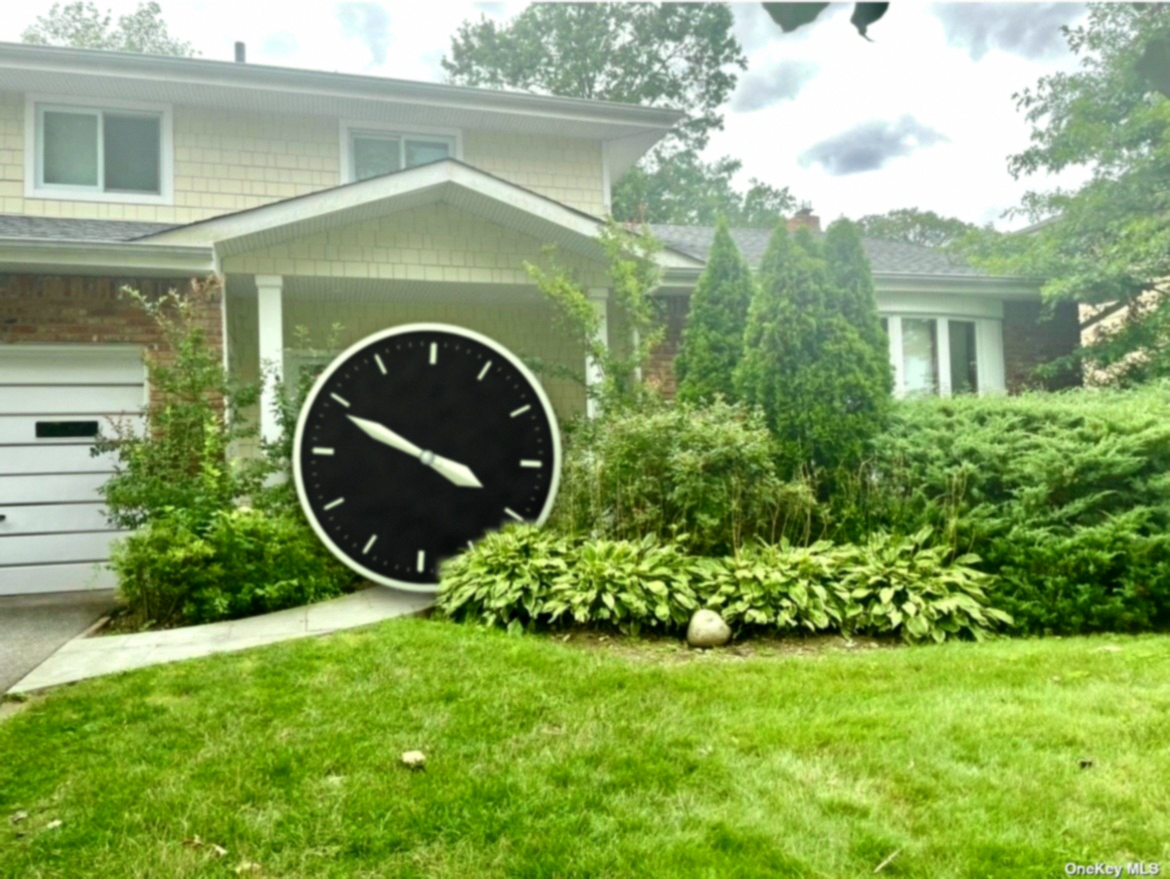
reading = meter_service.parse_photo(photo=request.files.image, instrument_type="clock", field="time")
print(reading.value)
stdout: 3:49
